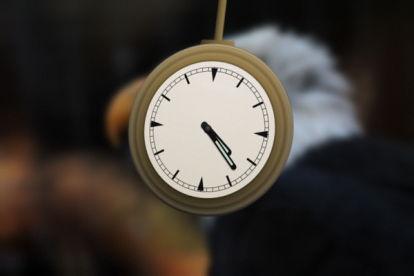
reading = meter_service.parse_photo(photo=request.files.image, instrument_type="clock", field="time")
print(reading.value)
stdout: 4:23
